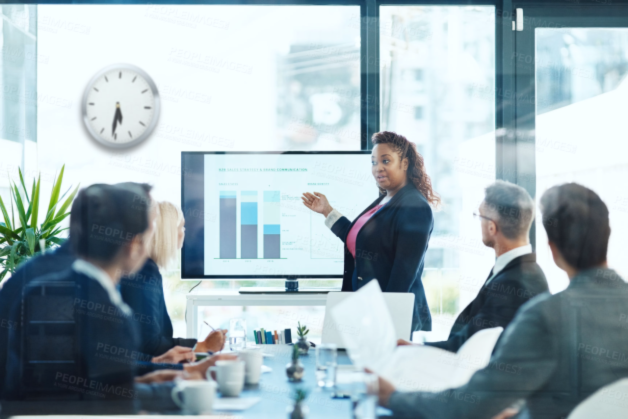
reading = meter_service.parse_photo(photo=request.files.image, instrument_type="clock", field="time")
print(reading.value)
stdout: 5:31
